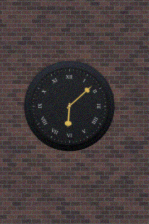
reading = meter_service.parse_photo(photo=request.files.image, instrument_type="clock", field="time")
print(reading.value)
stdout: 6:08
